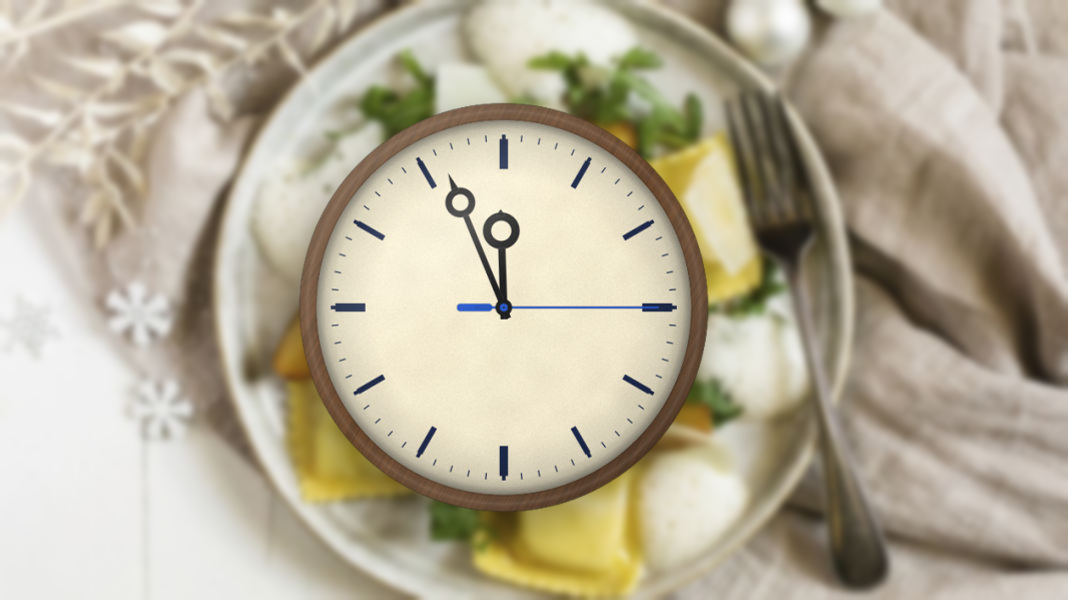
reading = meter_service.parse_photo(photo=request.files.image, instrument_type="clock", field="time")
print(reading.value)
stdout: 11:56:15
